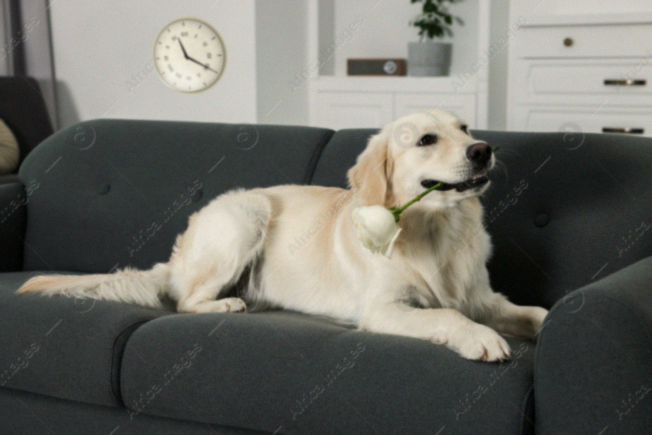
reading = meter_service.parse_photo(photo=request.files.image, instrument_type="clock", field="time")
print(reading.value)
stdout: 11:20
